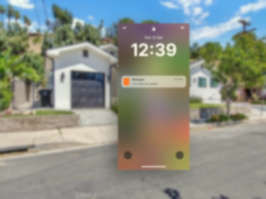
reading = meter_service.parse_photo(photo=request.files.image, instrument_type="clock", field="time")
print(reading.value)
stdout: 12:39
